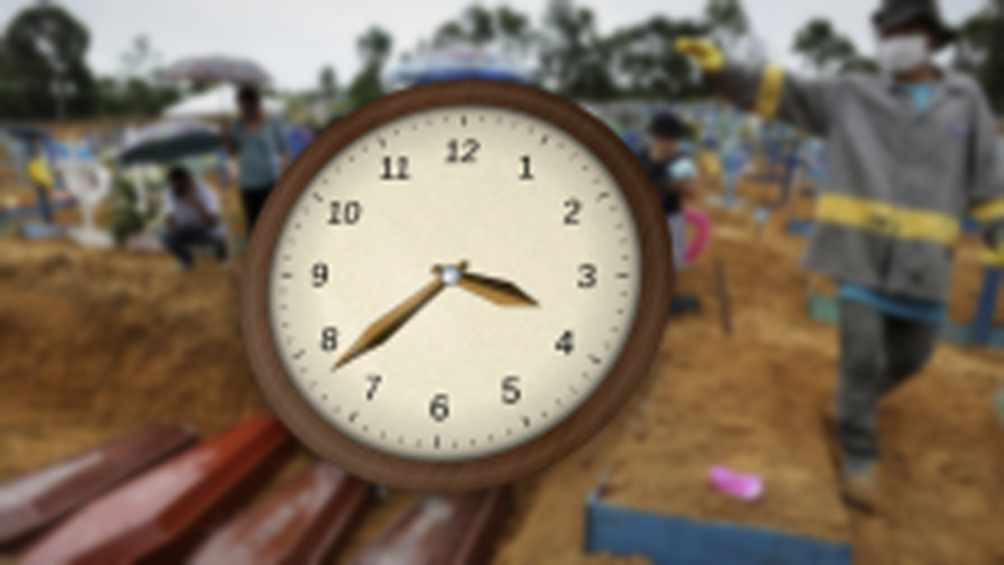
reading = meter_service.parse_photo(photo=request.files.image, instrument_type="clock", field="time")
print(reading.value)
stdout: 3:38
